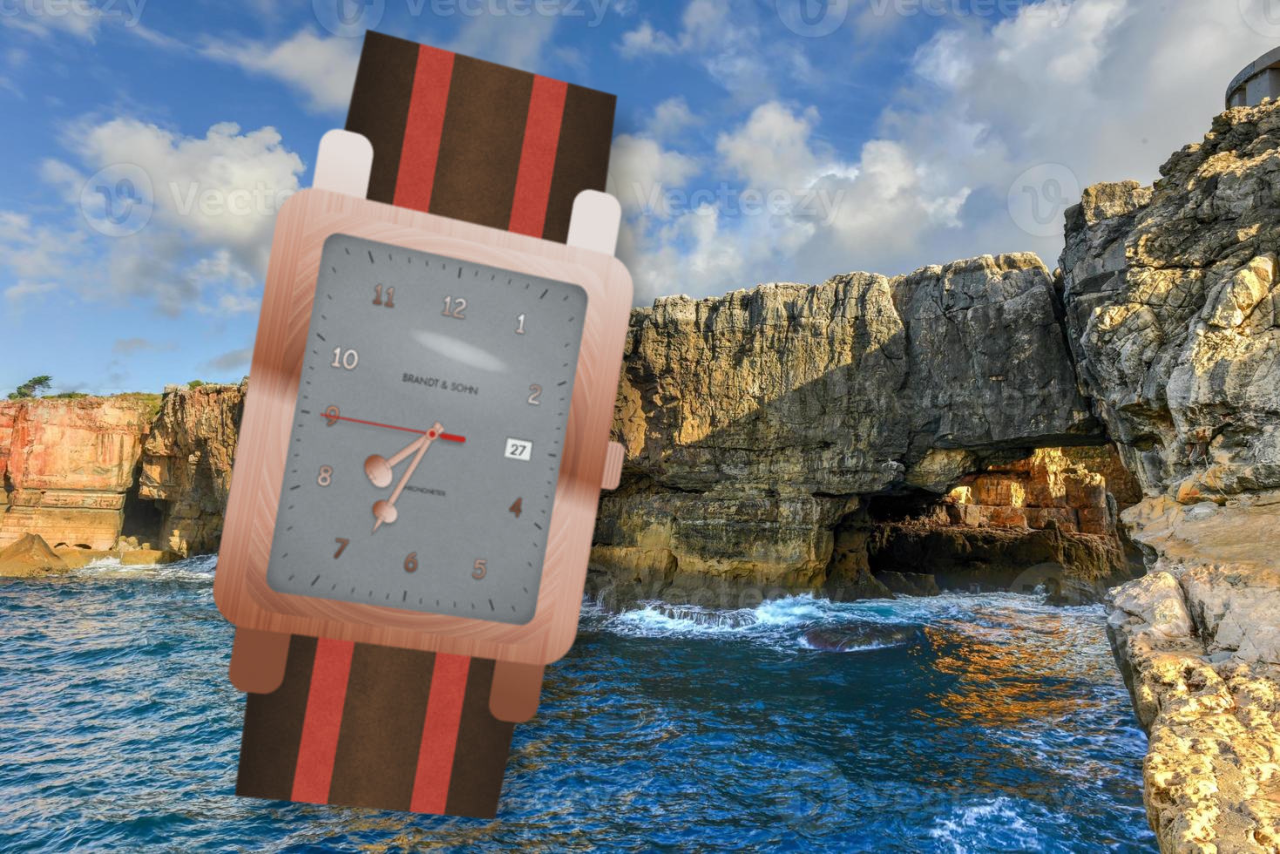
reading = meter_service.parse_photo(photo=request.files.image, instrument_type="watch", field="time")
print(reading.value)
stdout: 7:33:45
